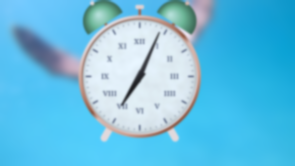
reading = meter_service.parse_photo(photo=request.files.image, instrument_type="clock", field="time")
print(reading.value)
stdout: 7:04
